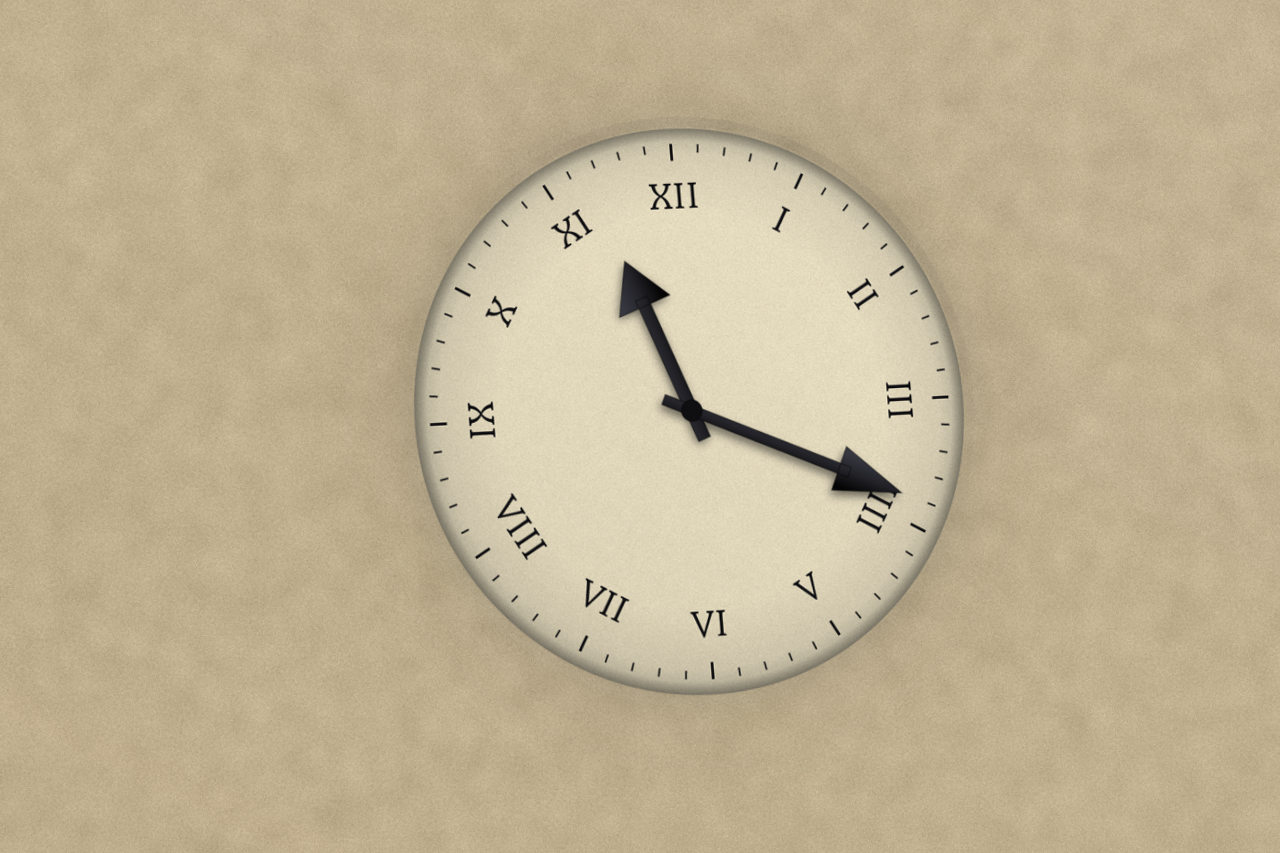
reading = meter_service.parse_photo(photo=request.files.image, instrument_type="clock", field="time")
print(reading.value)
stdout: 11:19
